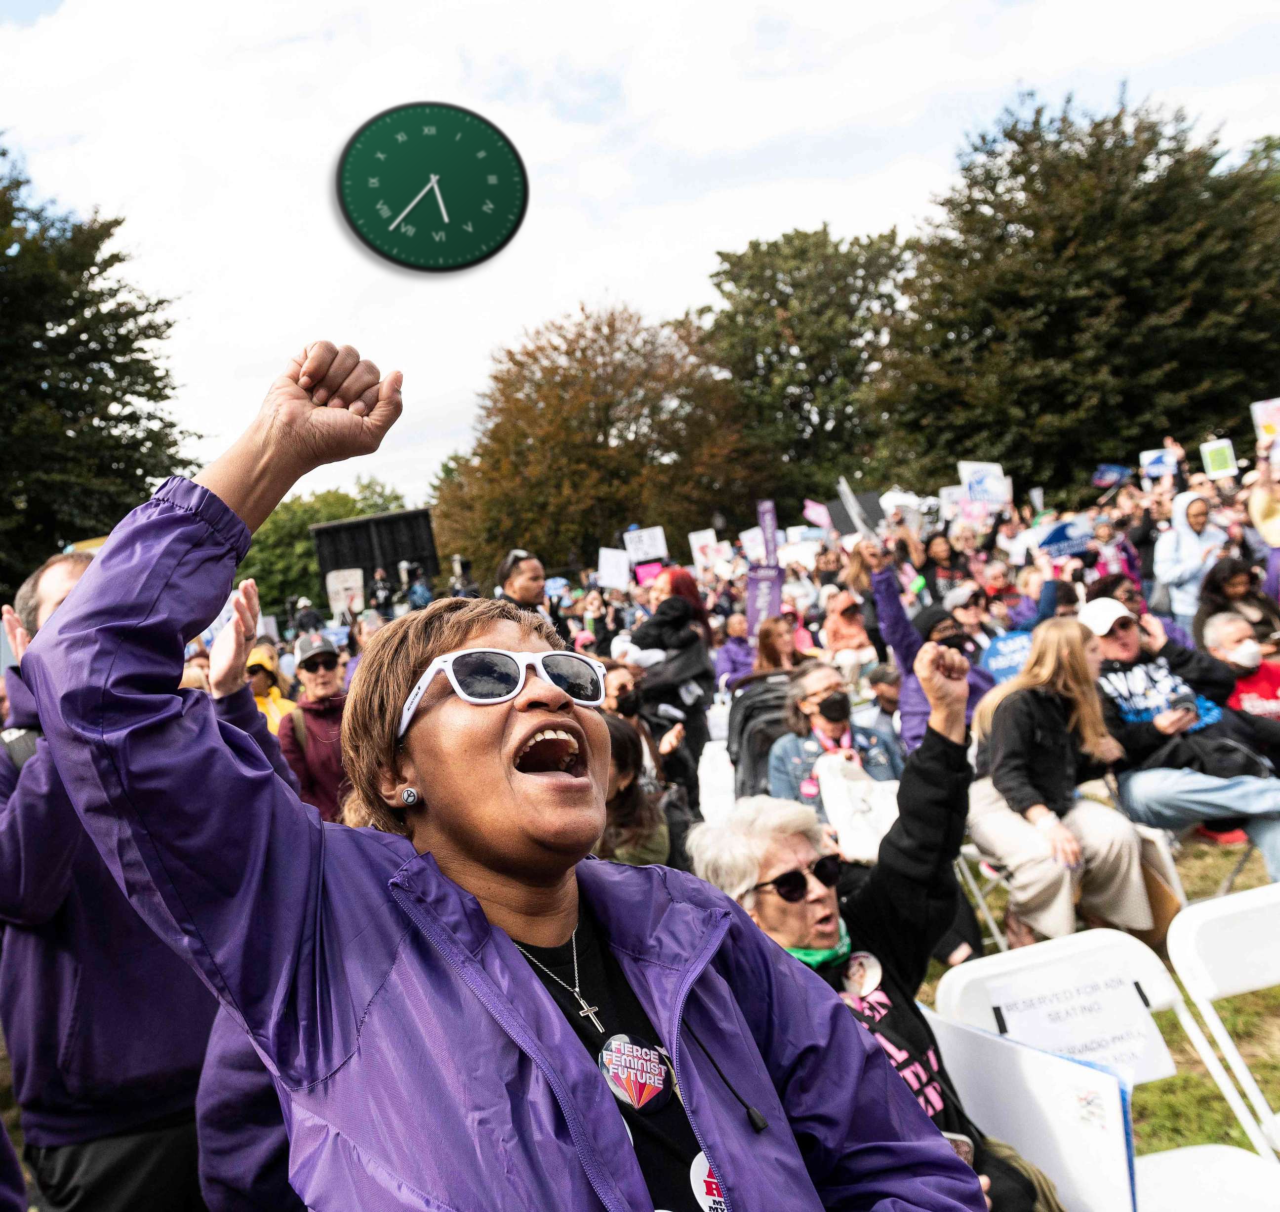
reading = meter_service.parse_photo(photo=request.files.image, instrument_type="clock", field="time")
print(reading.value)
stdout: 5:37
